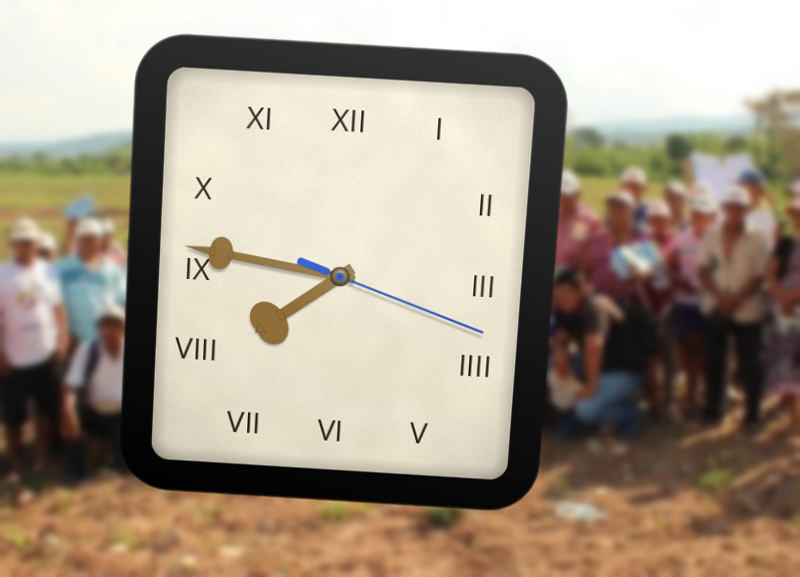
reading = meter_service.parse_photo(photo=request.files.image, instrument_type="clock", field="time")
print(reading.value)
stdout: 7:46:18
